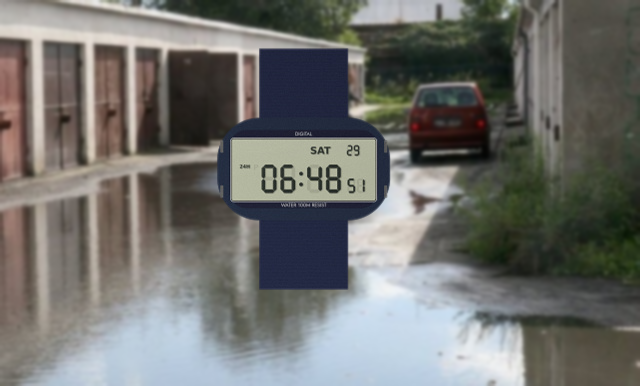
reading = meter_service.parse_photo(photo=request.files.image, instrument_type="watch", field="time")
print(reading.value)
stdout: 6:48:51
